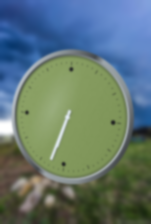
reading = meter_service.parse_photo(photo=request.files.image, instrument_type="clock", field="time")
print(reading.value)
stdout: 6:33
